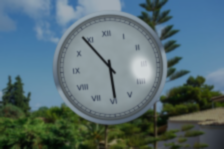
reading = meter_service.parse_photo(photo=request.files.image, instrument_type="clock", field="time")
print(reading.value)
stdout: 5:54
